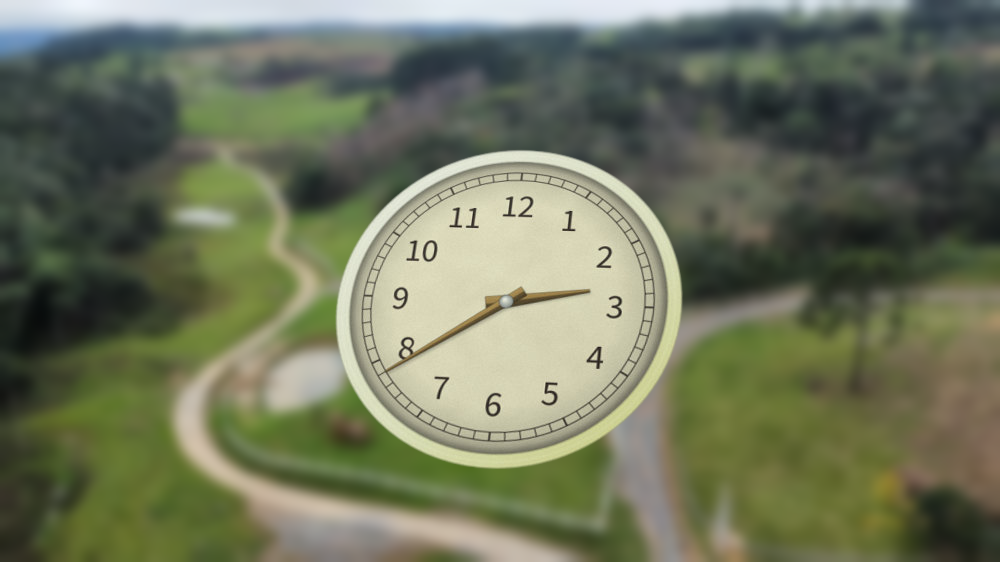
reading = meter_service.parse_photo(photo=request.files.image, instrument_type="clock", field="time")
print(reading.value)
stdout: 2:39
